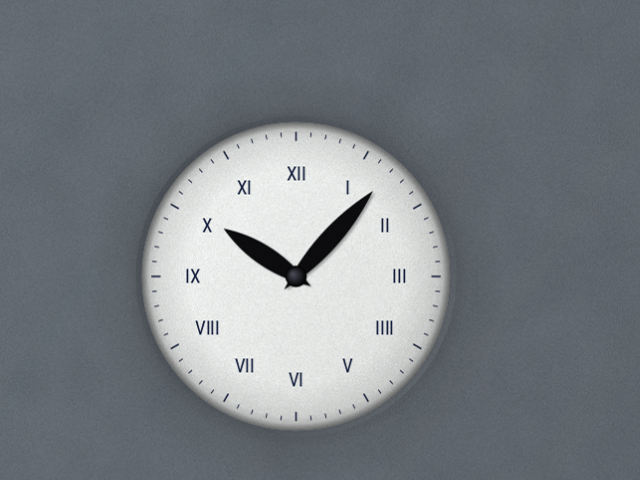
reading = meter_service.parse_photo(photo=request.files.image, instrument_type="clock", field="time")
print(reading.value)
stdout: 10:07
